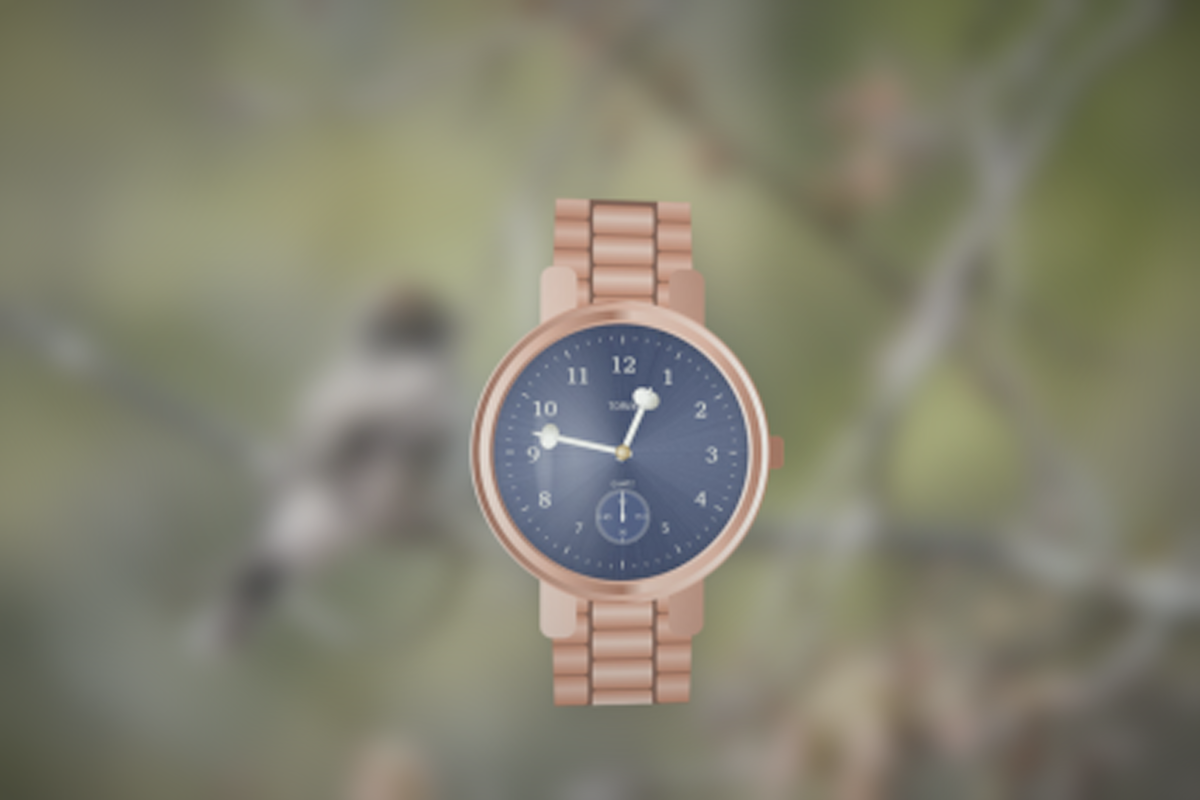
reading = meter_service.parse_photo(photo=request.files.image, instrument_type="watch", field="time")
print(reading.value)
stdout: 12:47
